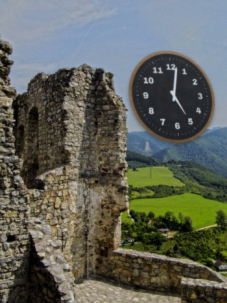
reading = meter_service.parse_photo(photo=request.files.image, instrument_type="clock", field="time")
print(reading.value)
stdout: 5:02
